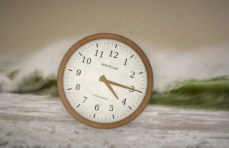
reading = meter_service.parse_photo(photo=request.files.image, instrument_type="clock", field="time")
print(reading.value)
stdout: 4:15
